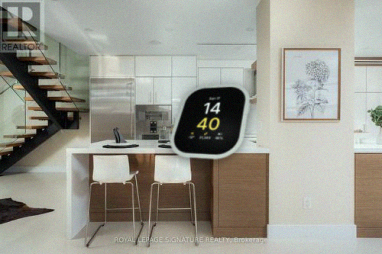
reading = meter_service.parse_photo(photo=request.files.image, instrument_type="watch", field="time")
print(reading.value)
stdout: 14:40
